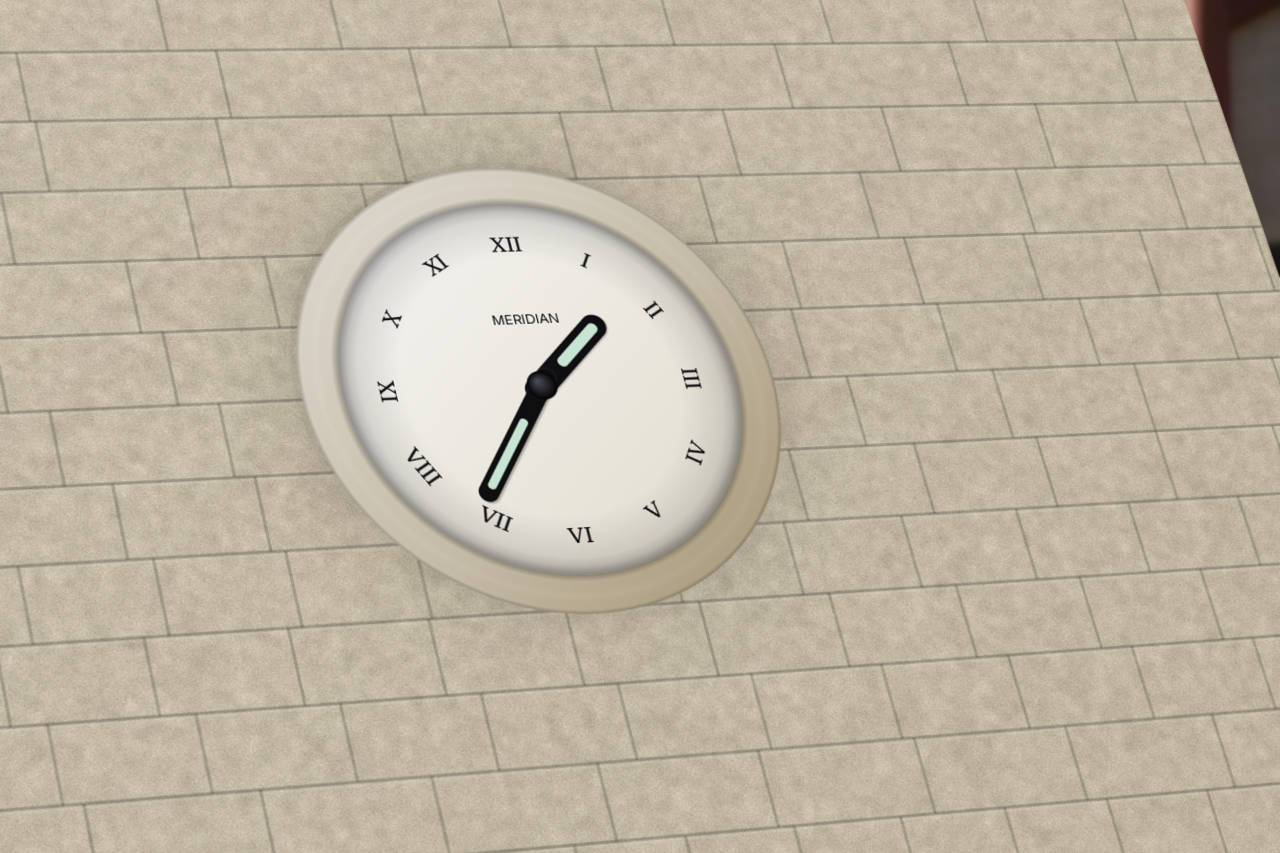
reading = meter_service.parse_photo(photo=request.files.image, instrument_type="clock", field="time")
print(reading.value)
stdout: 1:36
